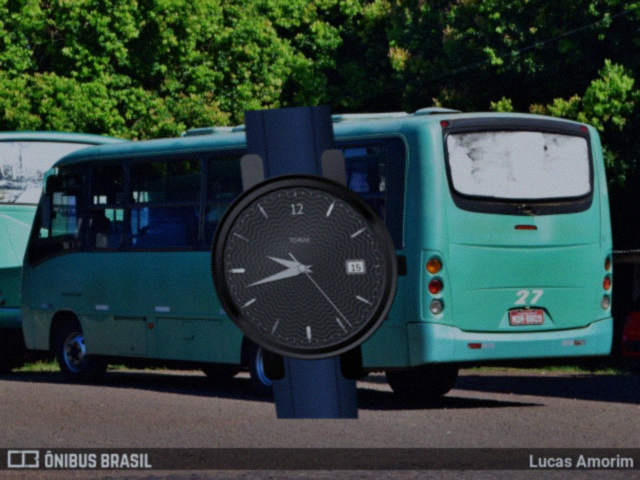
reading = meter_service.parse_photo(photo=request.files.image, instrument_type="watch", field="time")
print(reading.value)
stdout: 9:42:24
